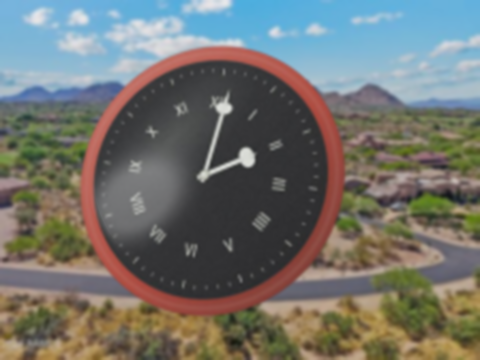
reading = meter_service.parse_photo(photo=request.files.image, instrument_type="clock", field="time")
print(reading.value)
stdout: 2:01
